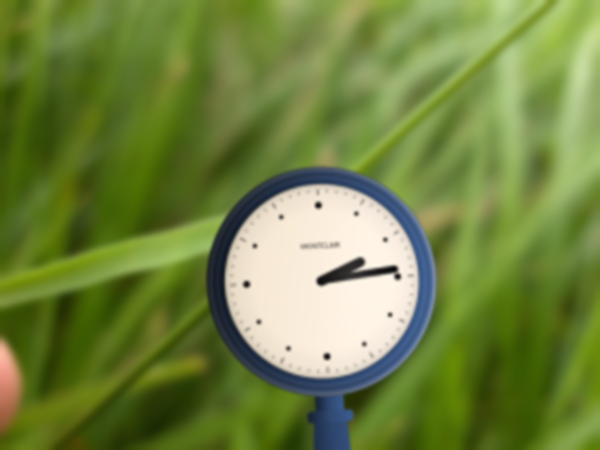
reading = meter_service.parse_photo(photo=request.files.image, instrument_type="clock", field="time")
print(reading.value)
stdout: 2:14
